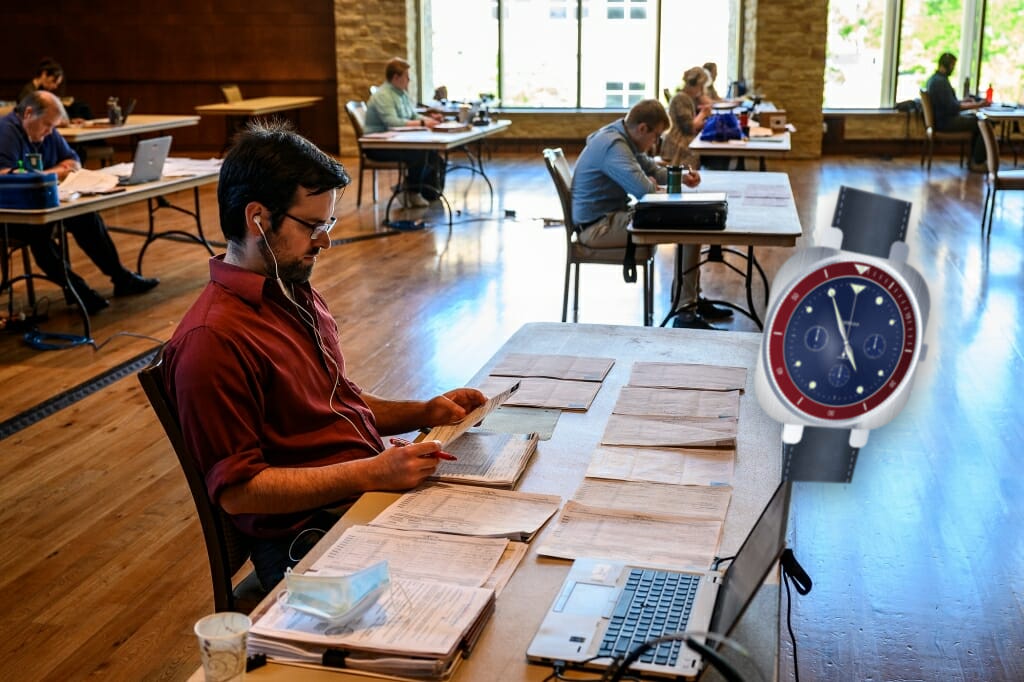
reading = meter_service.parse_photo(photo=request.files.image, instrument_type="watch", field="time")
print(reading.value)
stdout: 4:55
